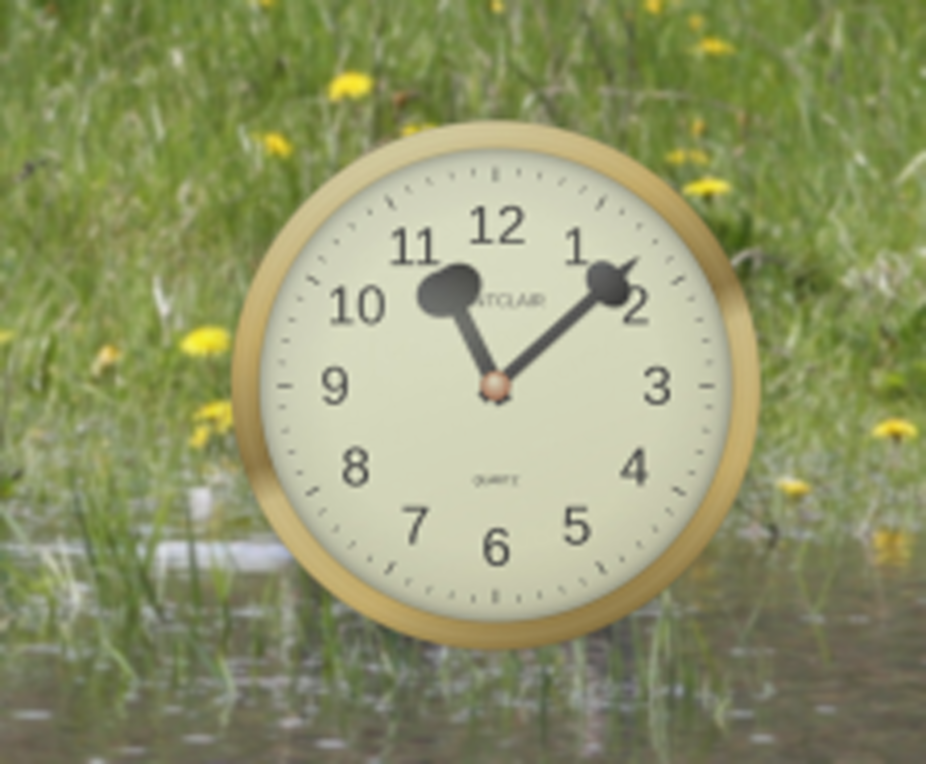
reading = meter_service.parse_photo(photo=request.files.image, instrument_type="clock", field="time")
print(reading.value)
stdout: 11:08
